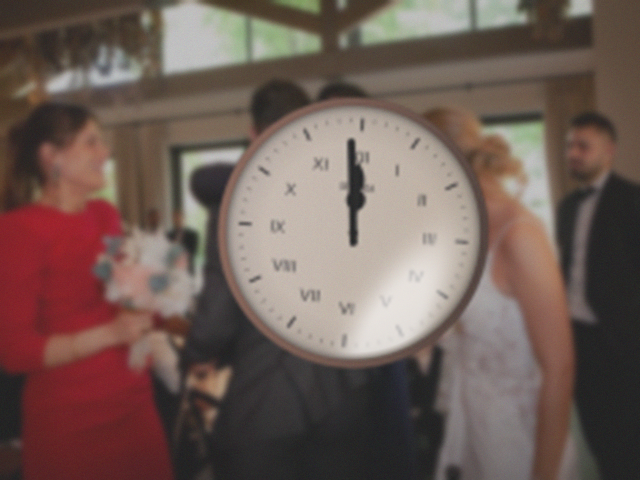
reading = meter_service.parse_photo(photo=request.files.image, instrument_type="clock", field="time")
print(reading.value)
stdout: 11:59
